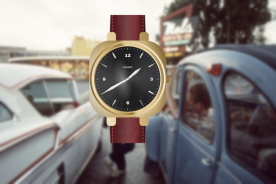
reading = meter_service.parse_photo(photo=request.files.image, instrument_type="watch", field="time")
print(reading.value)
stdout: 1:40
